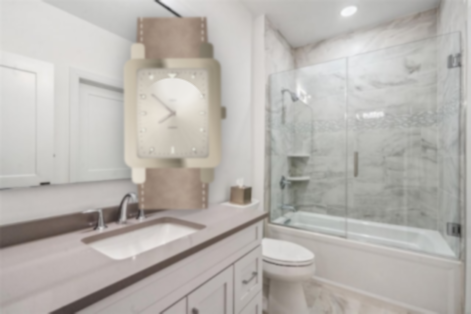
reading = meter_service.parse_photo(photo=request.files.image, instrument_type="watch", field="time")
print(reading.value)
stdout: 7:52
